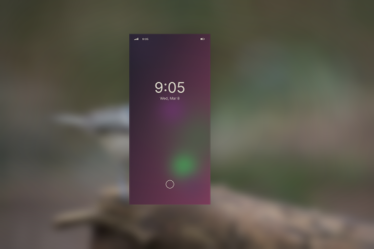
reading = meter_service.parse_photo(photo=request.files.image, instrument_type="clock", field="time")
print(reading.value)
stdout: 9:05
